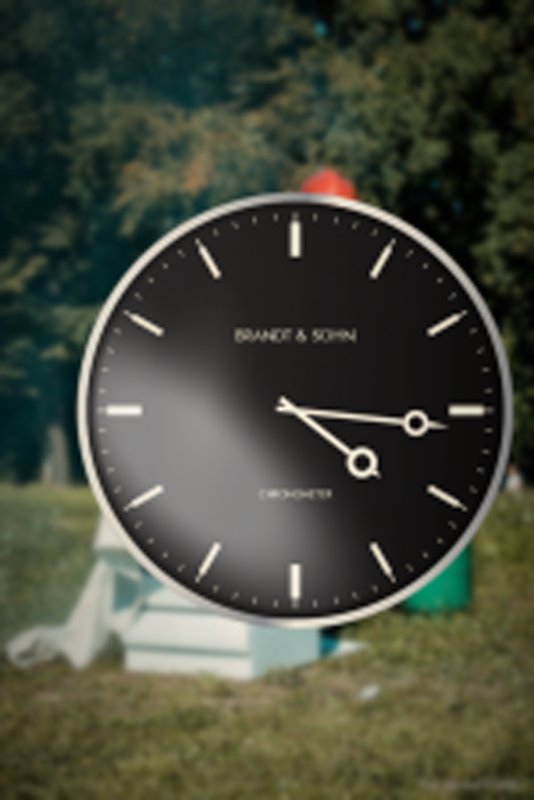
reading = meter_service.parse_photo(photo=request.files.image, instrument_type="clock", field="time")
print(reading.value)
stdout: 4:16
